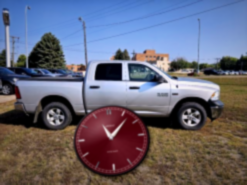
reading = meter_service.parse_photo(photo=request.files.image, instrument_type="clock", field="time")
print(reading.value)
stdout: 11:07
